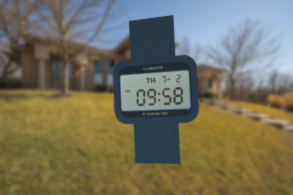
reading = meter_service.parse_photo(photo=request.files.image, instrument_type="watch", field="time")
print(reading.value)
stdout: 9:58
